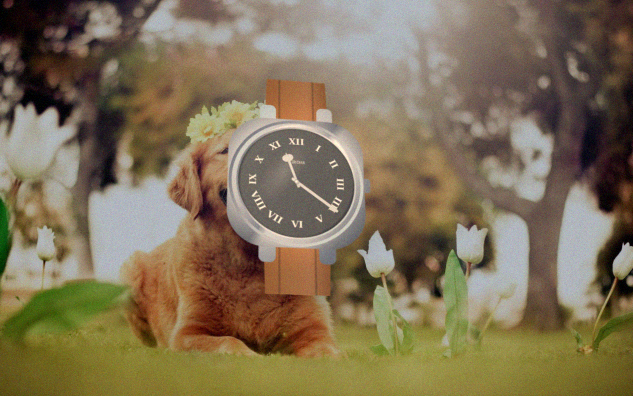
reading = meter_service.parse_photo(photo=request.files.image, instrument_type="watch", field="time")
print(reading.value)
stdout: 11:21
